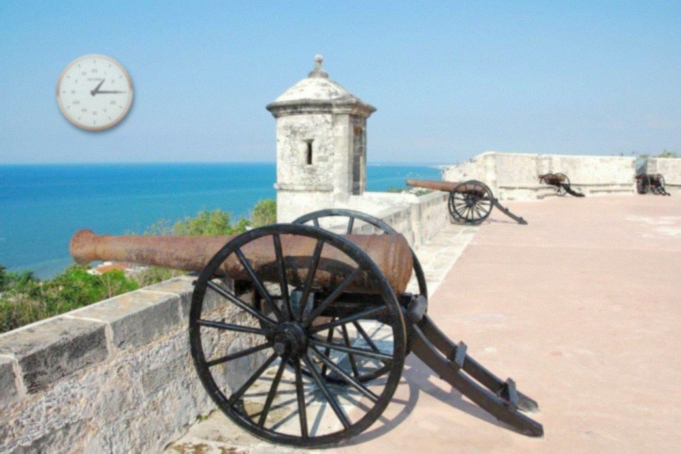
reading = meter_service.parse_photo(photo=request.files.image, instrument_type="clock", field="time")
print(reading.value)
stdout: 1:15
